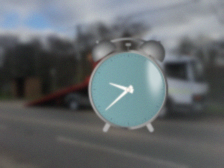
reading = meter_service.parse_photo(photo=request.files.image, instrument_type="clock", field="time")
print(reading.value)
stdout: 9:38
